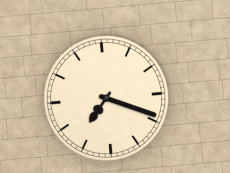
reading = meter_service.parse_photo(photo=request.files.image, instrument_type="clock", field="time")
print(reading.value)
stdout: 7:19
